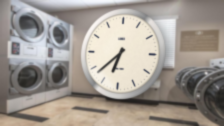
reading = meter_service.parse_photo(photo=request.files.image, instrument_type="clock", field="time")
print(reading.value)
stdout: 6:38
